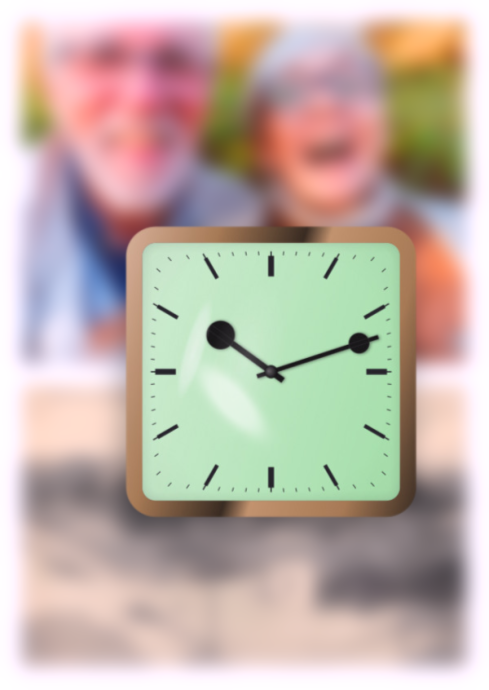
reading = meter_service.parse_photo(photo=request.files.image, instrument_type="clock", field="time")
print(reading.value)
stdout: 10:12
